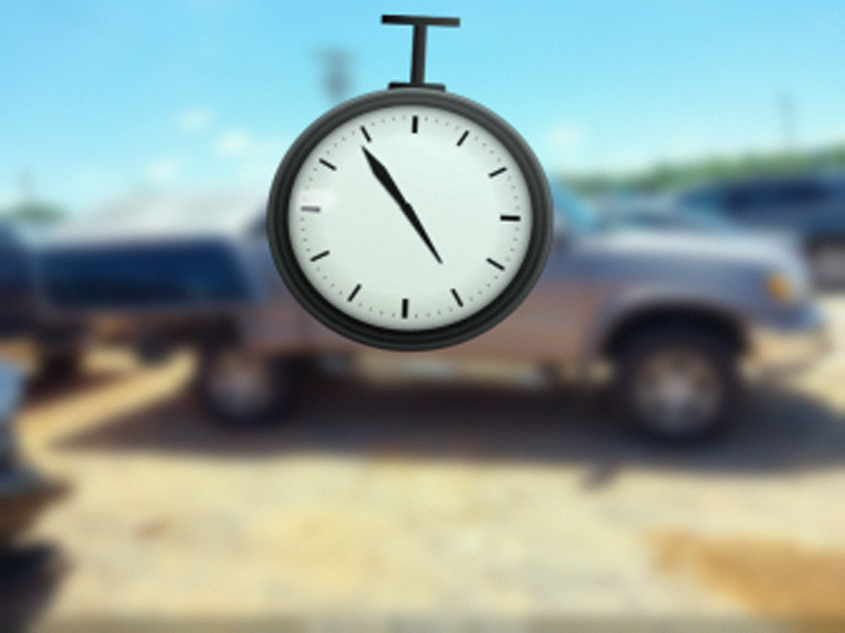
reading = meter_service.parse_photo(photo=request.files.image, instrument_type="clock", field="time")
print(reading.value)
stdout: 4:54
